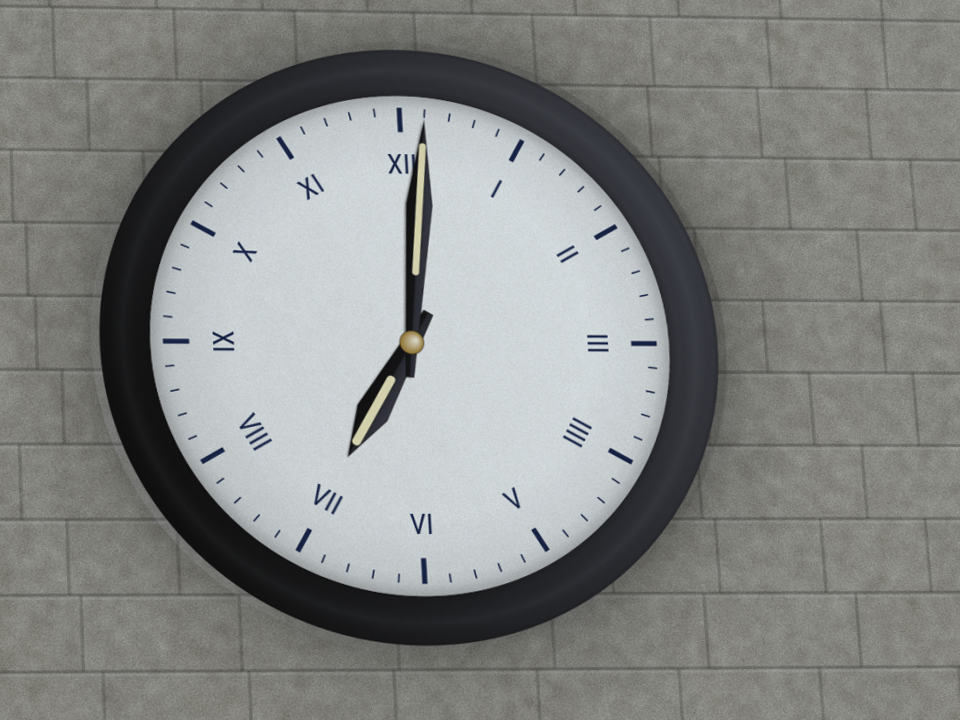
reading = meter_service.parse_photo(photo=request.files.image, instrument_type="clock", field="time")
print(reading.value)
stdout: 7:01
